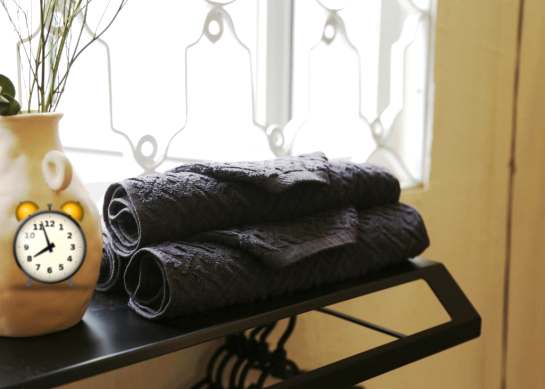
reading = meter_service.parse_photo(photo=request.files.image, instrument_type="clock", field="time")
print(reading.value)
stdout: 7:57
